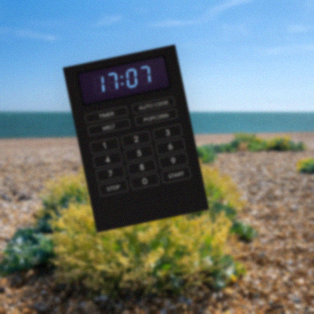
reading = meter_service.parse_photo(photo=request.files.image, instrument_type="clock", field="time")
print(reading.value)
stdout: 17:07
